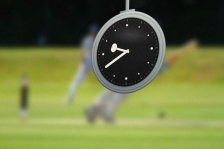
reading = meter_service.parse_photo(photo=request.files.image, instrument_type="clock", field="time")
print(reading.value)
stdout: 9:40
